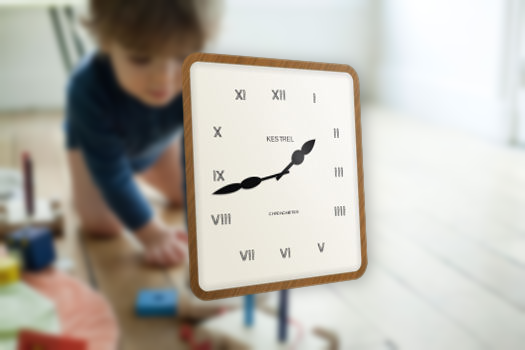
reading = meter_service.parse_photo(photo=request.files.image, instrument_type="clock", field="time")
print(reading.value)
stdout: 1:43
